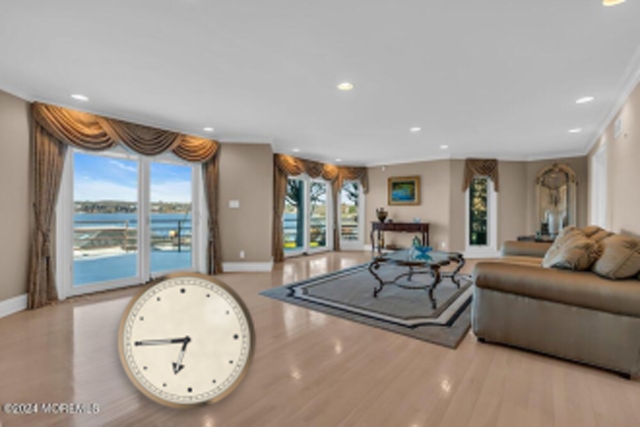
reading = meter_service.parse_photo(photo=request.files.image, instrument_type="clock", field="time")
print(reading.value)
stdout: 6:45
